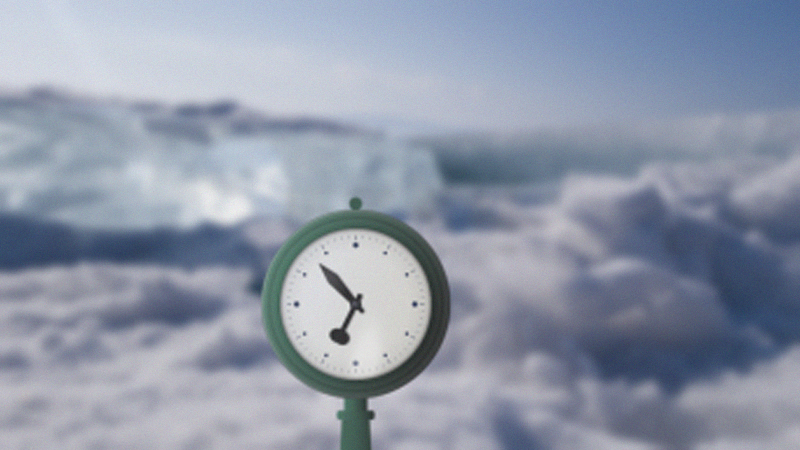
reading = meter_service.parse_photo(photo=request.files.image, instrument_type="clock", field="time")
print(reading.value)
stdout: 6:53
